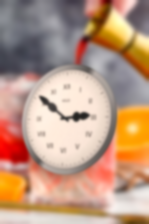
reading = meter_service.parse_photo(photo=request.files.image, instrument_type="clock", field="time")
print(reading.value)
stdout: 2:51
